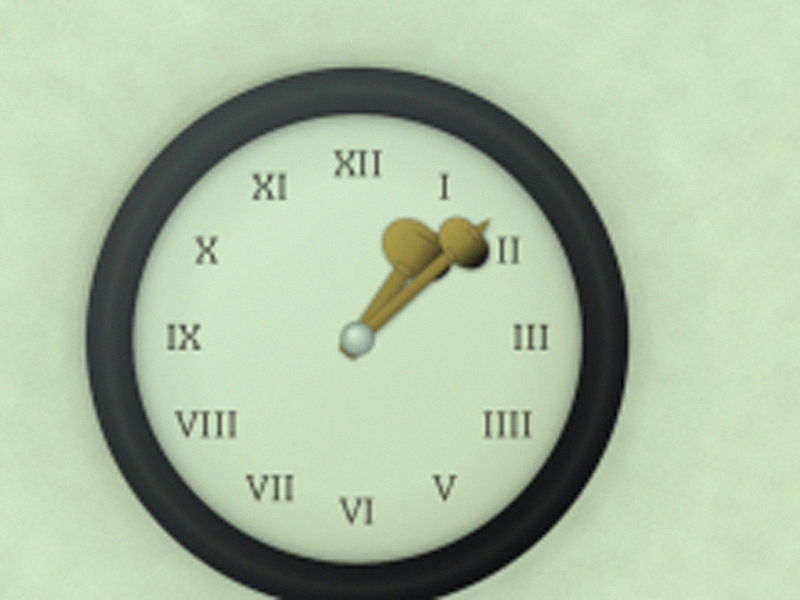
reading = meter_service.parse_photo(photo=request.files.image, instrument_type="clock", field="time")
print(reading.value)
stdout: 1:08
